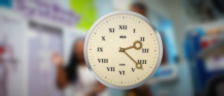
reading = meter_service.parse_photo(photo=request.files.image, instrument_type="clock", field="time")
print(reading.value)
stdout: 2:22
